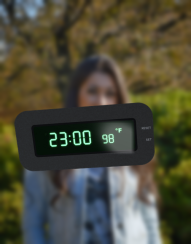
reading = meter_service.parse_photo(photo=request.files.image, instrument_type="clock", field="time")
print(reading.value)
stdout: 23:00
